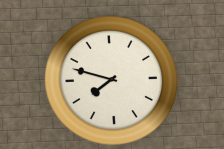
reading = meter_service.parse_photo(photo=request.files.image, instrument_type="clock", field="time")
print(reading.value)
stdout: 7:48
